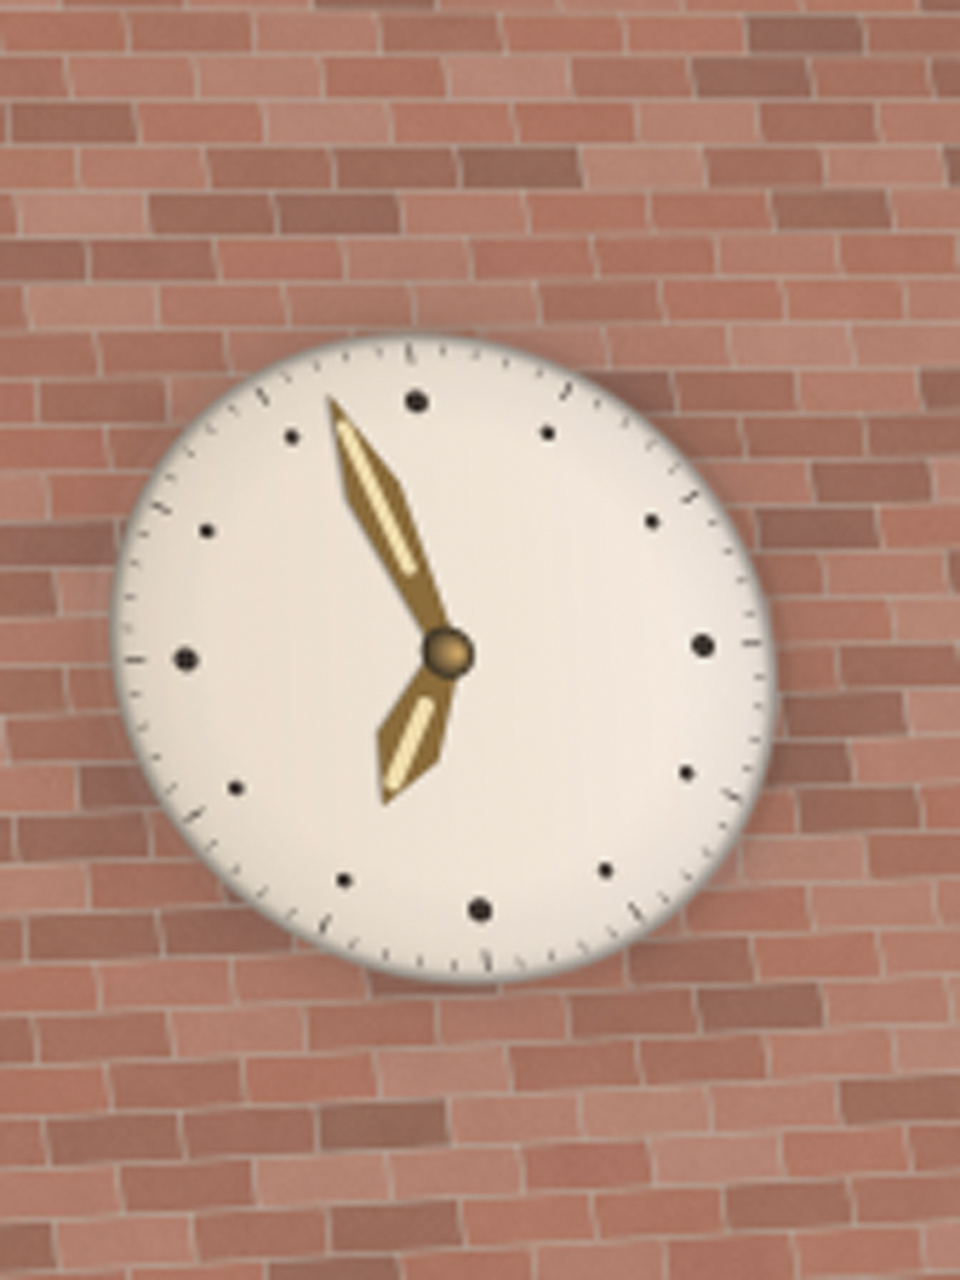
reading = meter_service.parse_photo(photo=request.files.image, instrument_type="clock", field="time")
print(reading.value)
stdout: 6:57
